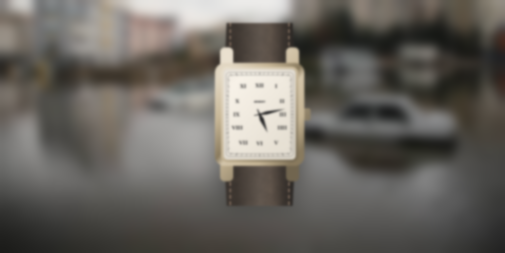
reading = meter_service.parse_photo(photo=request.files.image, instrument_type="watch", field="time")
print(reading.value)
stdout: 5:13
